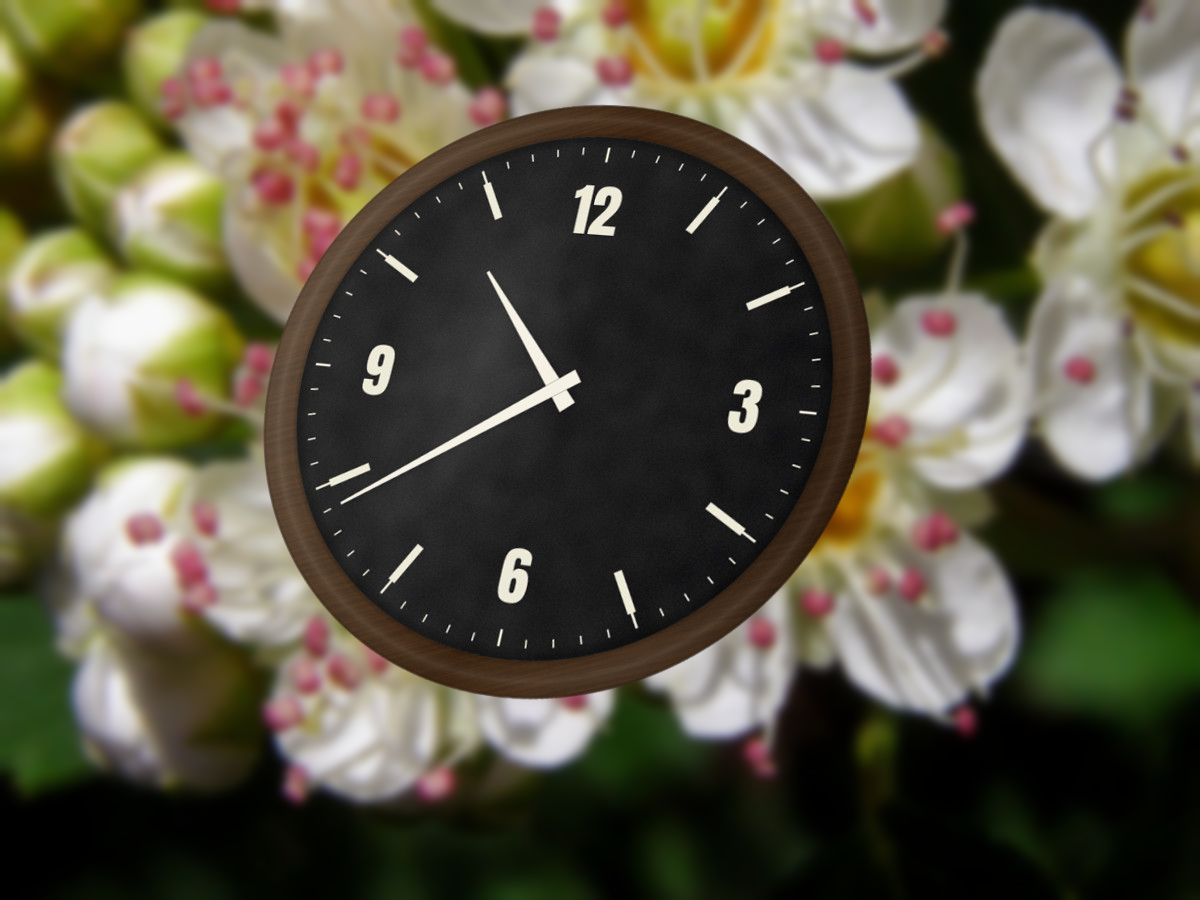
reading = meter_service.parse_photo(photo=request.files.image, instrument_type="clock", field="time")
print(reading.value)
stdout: 10:39
